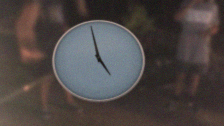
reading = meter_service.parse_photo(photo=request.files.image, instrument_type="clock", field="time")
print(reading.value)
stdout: 4:58
